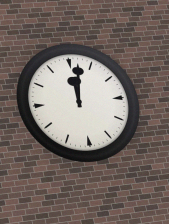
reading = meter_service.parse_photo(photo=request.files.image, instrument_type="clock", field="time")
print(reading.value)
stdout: 12:02
